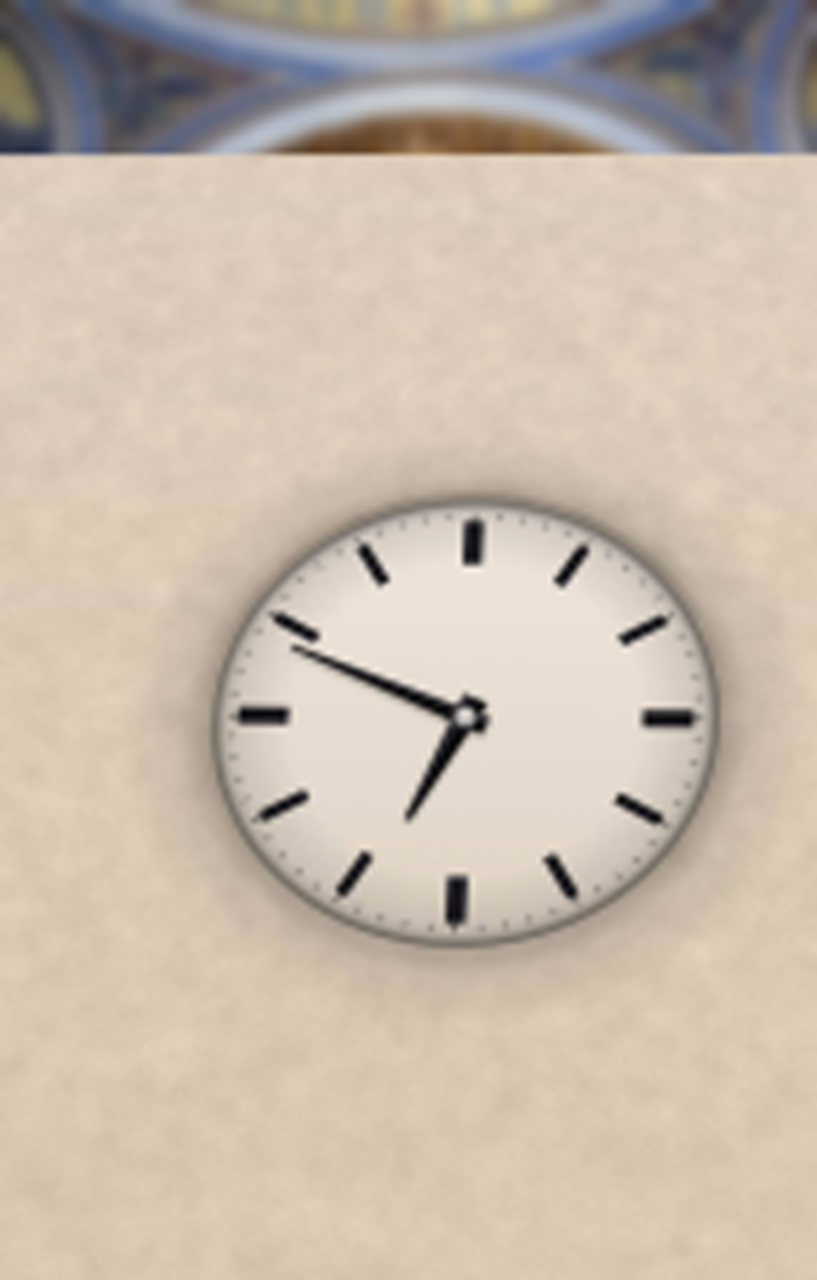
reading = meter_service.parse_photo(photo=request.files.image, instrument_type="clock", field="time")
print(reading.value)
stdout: 6:49
